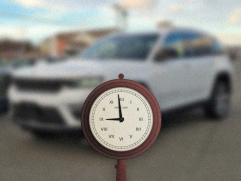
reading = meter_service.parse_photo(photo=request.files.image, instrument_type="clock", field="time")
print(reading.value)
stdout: 8:59
